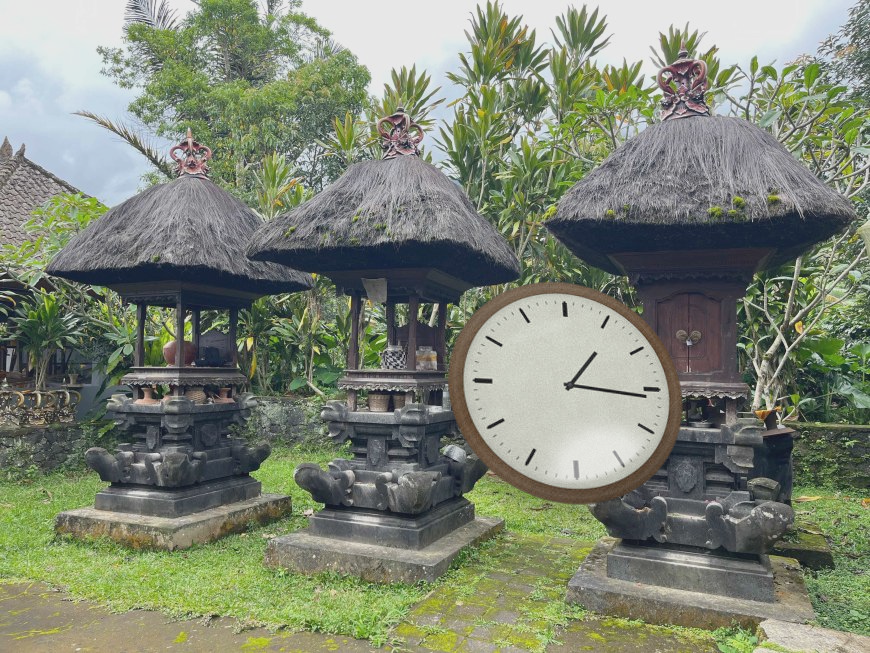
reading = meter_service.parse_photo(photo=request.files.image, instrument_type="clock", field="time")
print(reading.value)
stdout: 1:16
